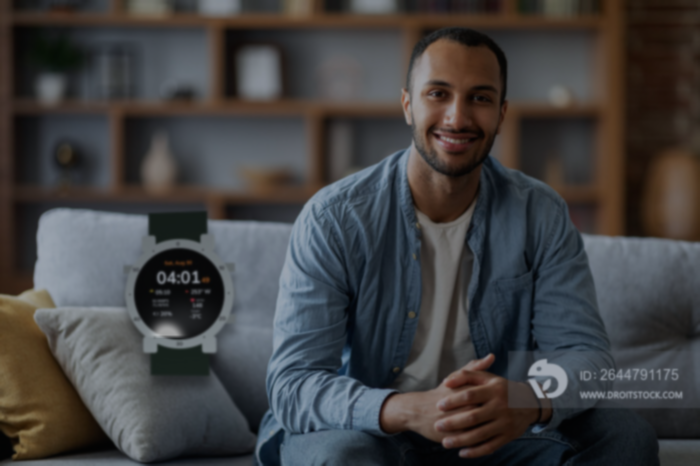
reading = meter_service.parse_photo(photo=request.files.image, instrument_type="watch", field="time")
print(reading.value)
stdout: 4:01
